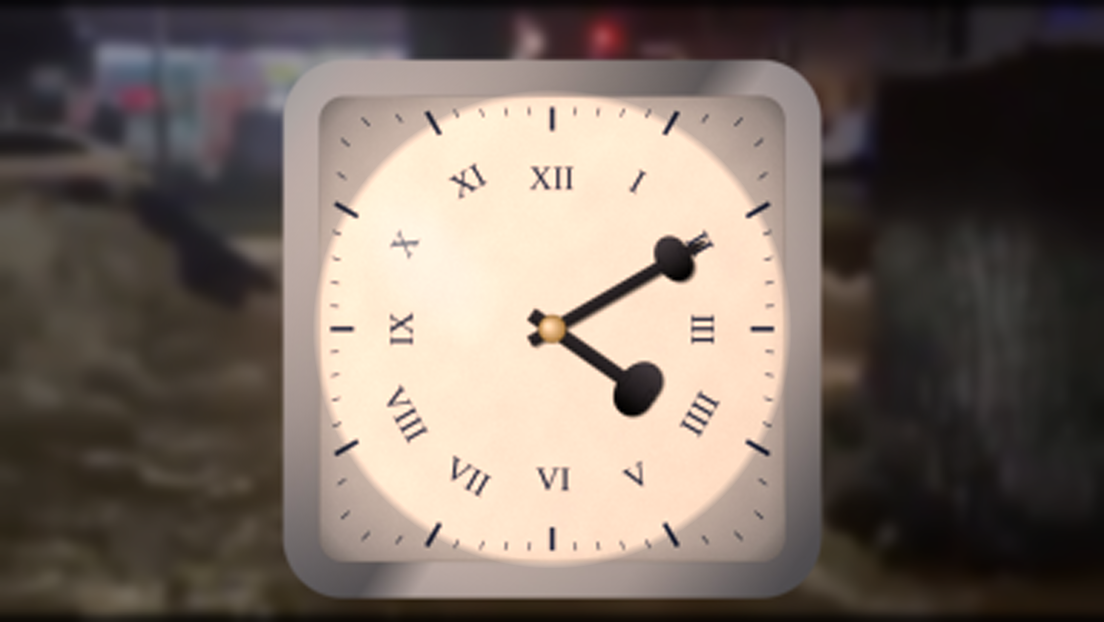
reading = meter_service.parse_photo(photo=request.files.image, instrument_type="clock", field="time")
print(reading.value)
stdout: 4:10
